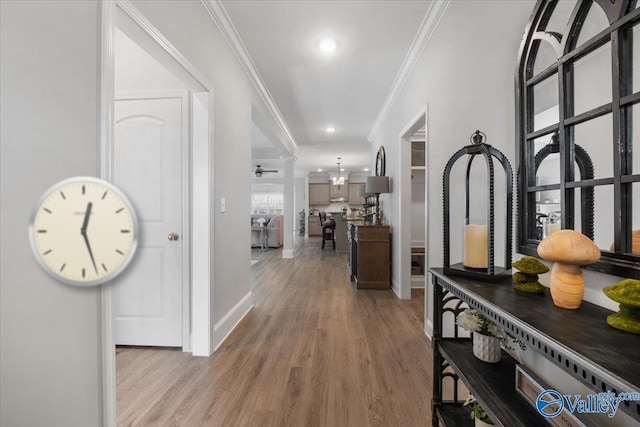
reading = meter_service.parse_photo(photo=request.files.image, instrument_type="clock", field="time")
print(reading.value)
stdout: 12:27
